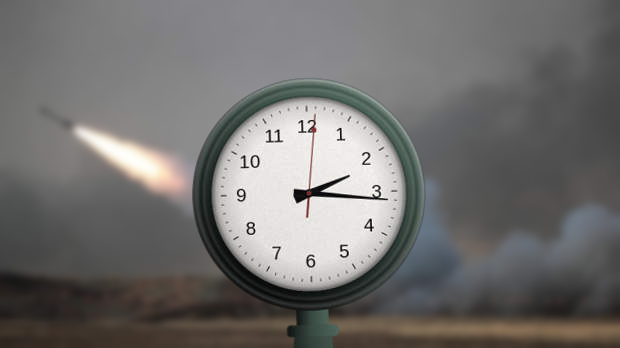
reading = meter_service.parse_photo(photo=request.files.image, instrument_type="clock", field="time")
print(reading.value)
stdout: 2:16:01
